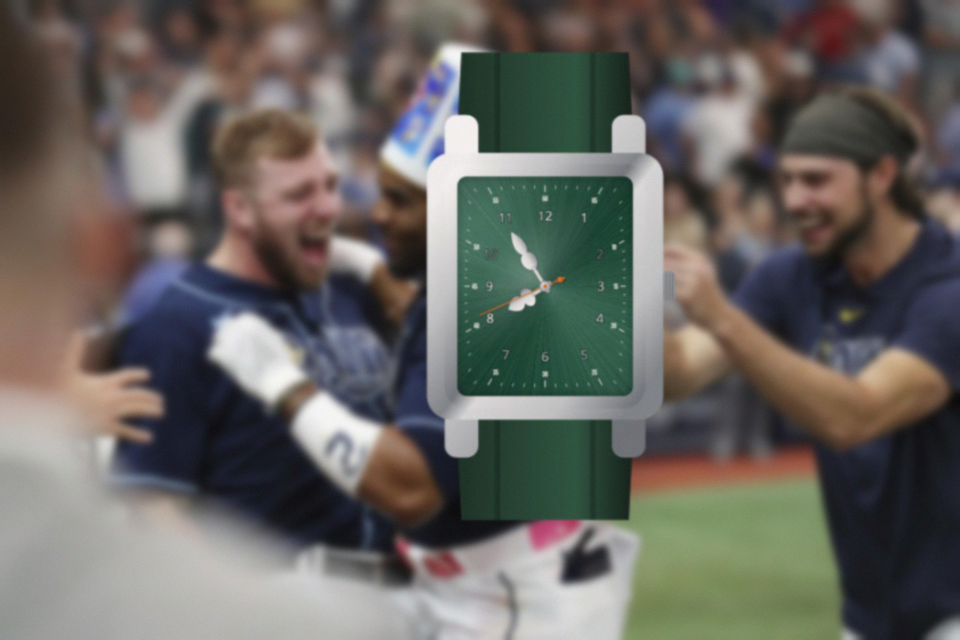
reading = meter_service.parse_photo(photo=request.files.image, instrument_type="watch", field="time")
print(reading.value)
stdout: 7:54:41
